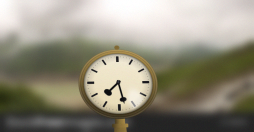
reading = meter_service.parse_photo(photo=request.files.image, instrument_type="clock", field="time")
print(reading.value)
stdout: 7:28
